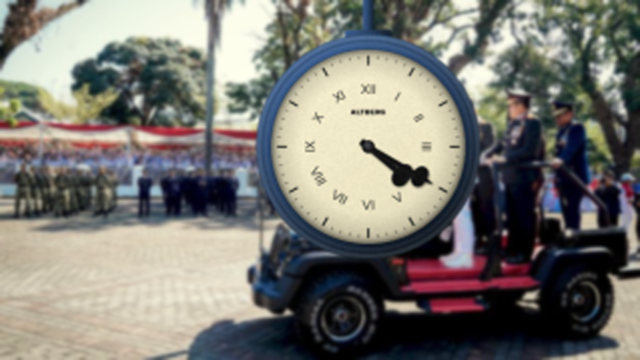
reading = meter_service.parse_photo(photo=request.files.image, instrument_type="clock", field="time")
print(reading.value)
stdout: 4:20
